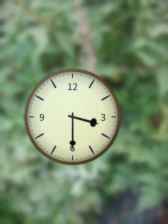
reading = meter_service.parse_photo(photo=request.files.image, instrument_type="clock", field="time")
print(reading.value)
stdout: 3:30
